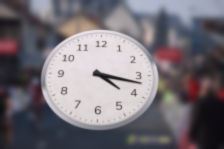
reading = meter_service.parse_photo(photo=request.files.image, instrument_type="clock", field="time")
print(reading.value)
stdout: 4:17
